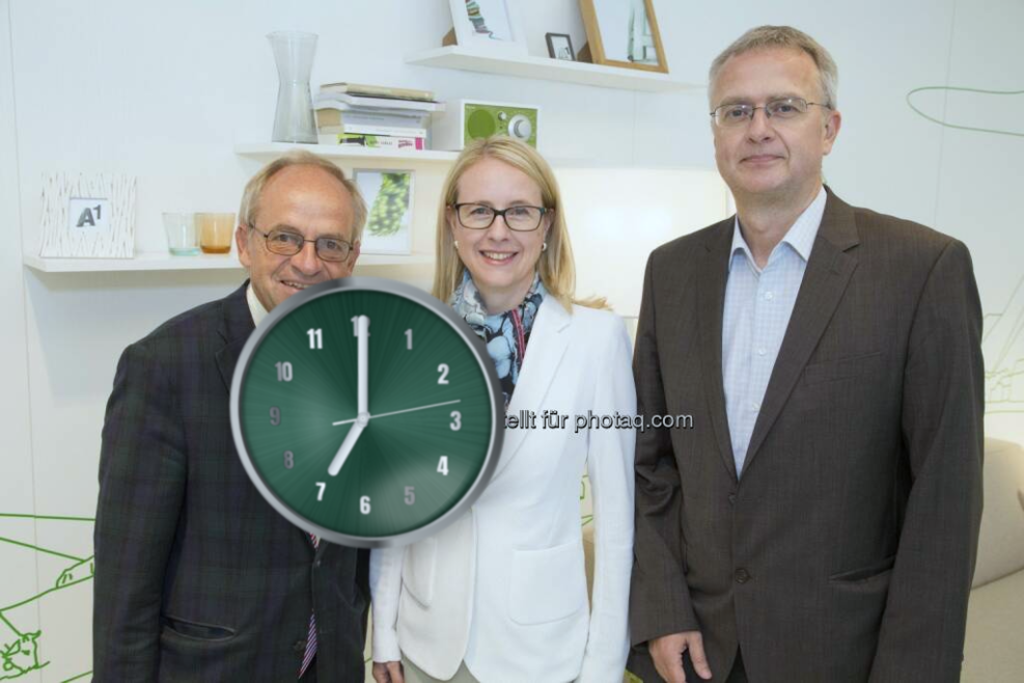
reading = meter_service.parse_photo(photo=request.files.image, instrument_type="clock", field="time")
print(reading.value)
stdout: 7:00:13
